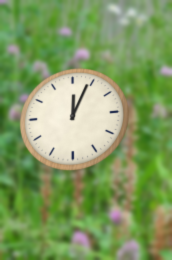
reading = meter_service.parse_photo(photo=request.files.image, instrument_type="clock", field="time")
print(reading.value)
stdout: 12:04
